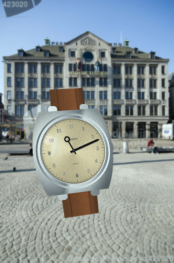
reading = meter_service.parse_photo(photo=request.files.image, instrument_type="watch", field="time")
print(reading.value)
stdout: 11:12
